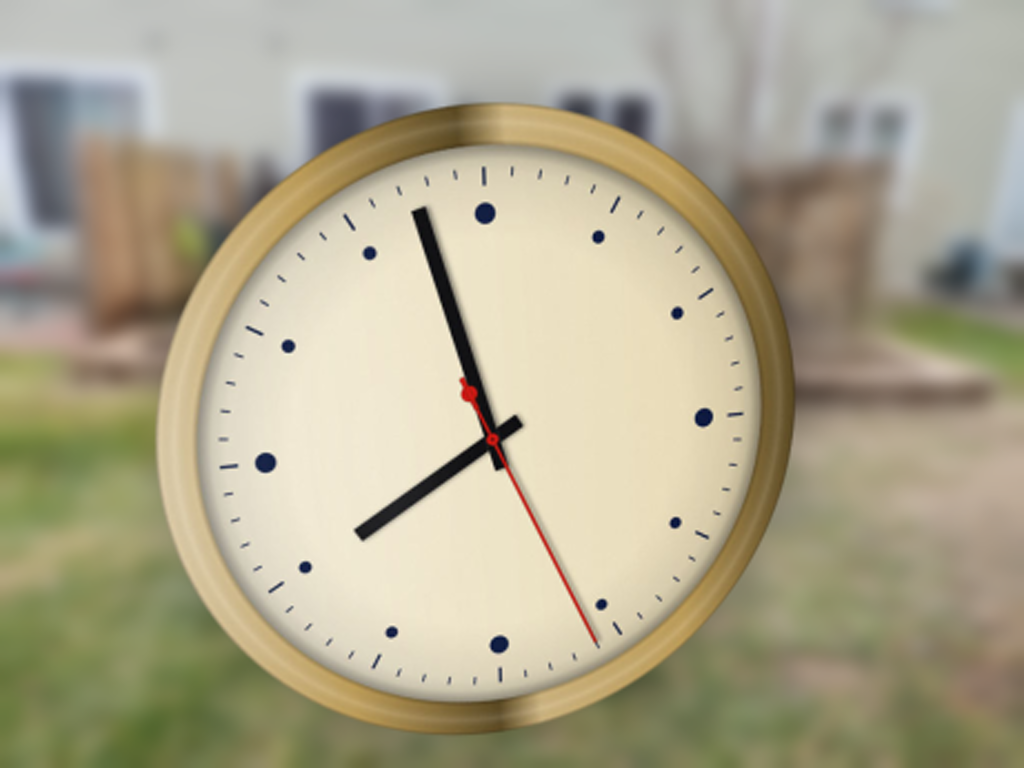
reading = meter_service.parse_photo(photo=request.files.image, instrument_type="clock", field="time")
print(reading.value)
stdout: 7:57:26
